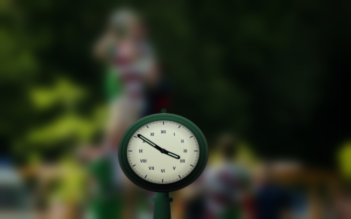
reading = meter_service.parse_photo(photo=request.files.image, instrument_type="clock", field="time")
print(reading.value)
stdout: 3:51
